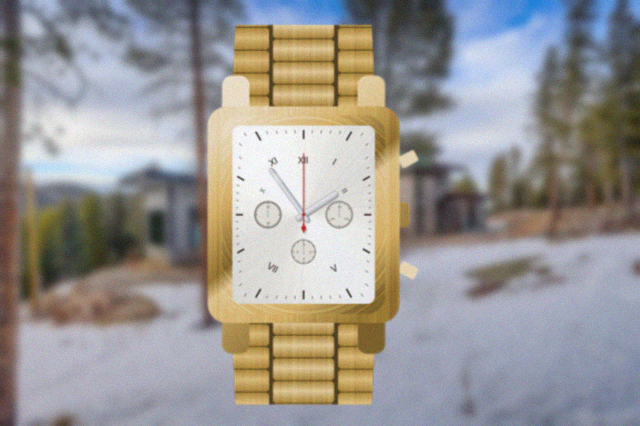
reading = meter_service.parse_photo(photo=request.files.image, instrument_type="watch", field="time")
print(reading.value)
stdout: 1:54
